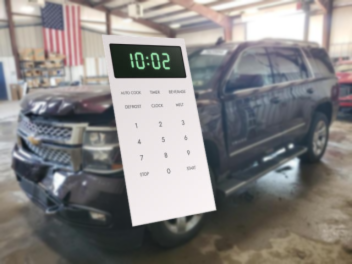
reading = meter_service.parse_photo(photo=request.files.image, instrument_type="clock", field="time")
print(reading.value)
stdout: 10:02
